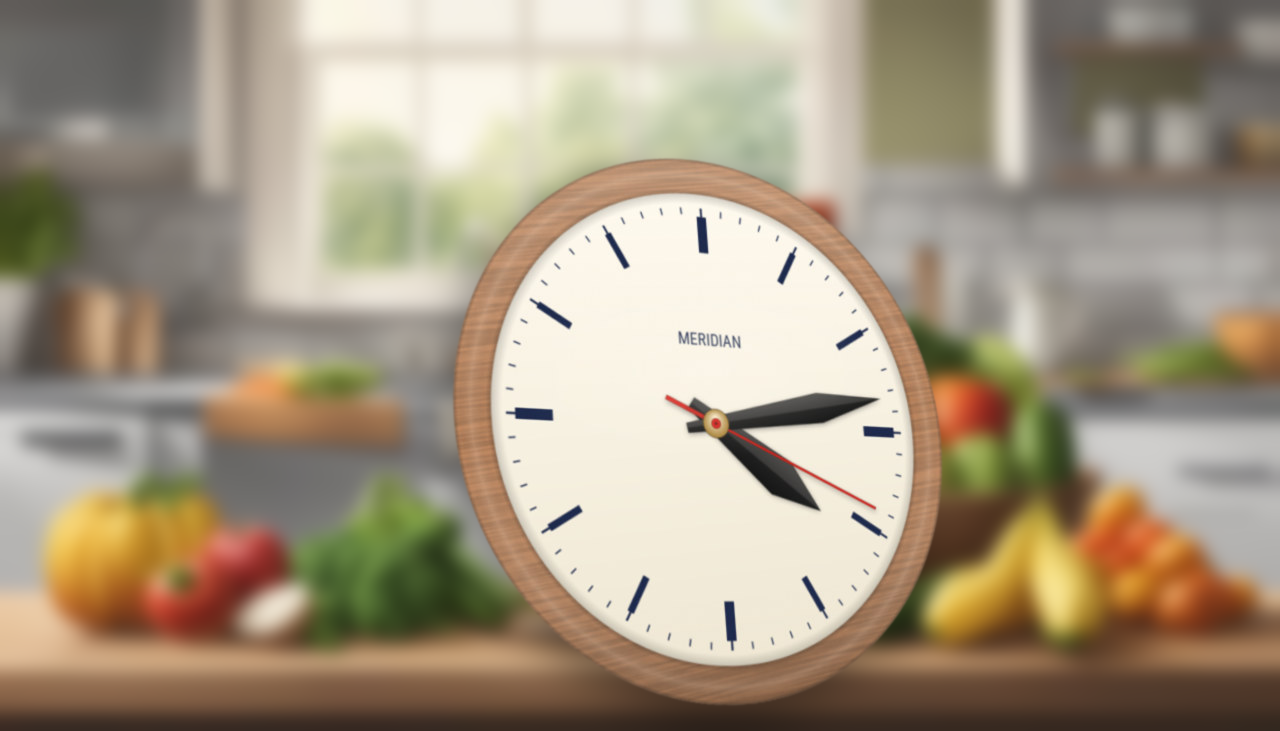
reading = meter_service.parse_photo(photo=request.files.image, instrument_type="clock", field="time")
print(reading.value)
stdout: 4:13:19
